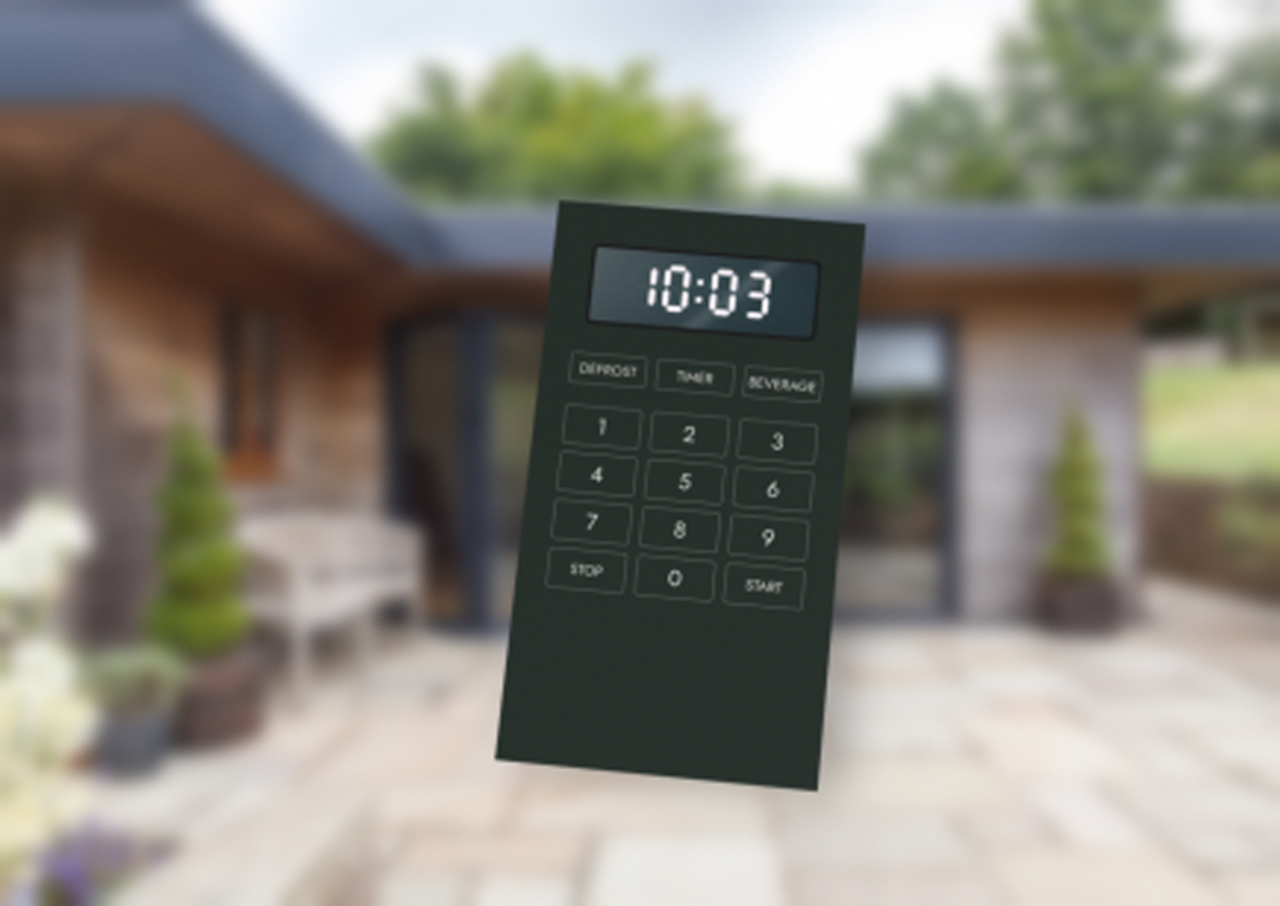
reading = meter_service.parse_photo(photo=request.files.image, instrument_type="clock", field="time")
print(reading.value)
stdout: 10:03
